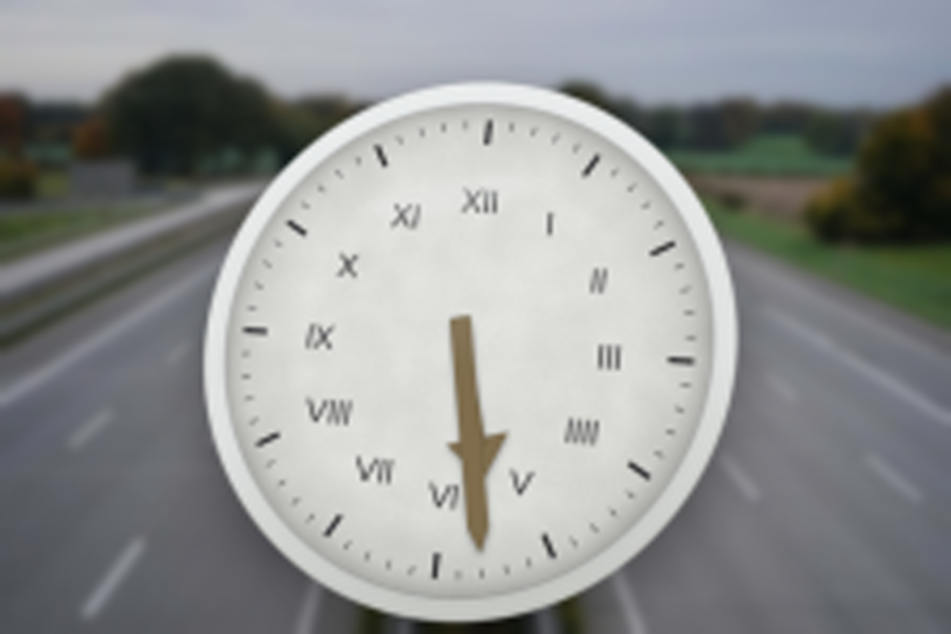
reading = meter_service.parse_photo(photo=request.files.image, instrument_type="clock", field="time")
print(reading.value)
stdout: 5:28
